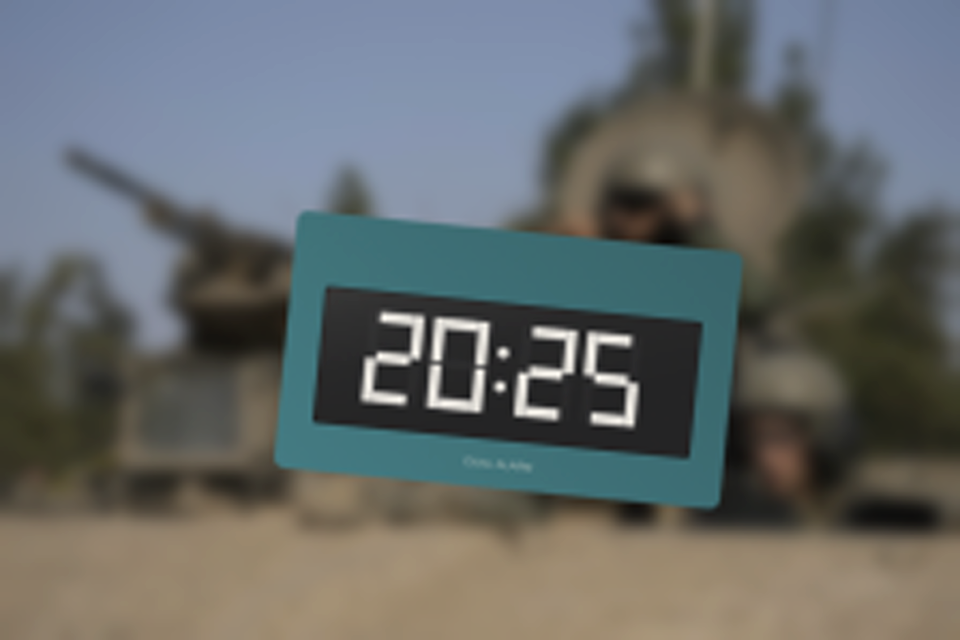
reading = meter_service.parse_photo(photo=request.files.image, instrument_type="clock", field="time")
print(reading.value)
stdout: 20:25
